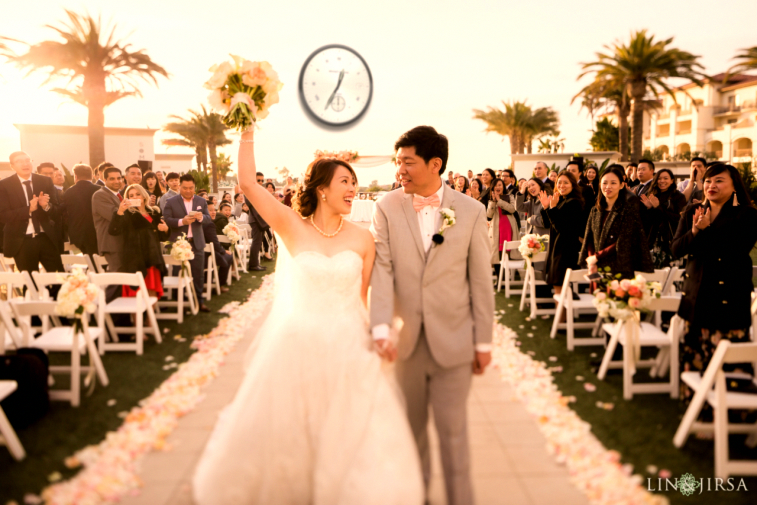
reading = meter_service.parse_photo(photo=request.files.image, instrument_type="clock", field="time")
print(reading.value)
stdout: 12:35
